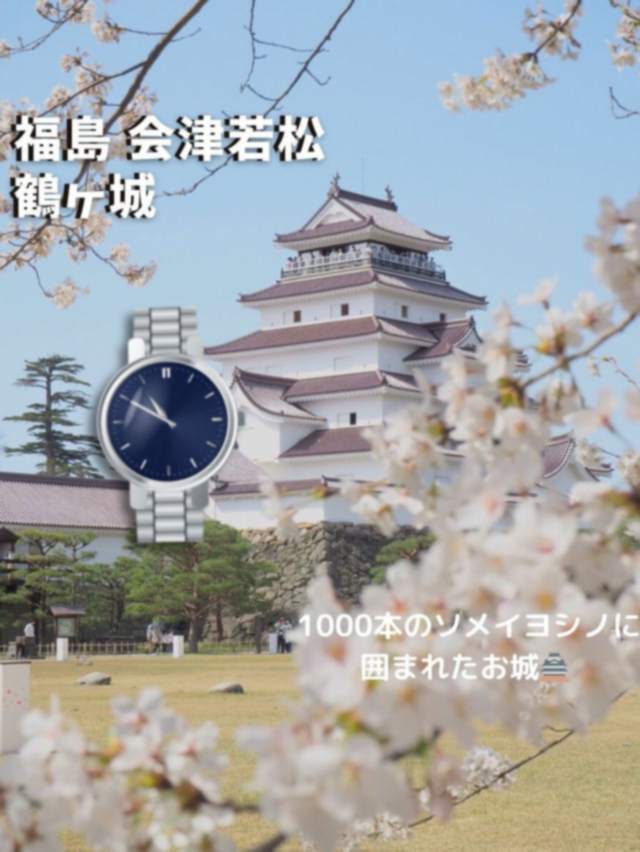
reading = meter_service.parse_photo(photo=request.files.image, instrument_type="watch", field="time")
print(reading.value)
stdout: 10:50
